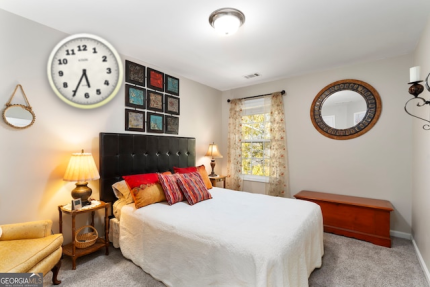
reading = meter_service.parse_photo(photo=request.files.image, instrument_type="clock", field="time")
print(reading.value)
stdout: 5:35
